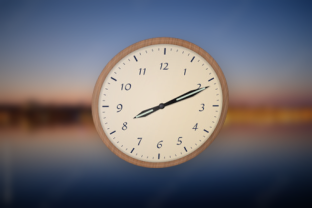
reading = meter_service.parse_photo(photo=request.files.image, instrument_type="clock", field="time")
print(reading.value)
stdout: 8:11
